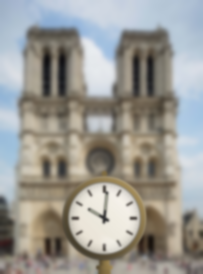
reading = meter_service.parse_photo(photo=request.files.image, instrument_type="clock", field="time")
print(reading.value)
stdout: 10:01
